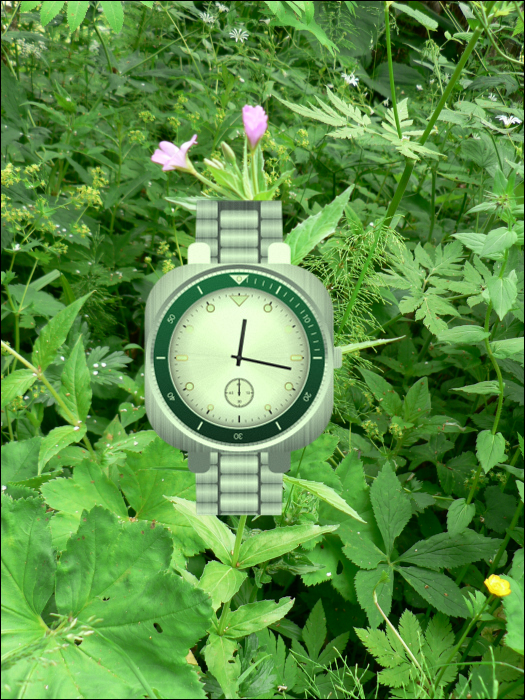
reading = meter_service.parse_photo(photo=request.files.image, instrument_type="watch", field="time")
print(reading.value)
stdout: 12:17
